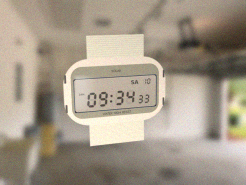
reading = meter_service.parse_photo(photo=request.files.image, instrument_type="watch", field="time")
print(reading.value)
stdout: 9:34:33
